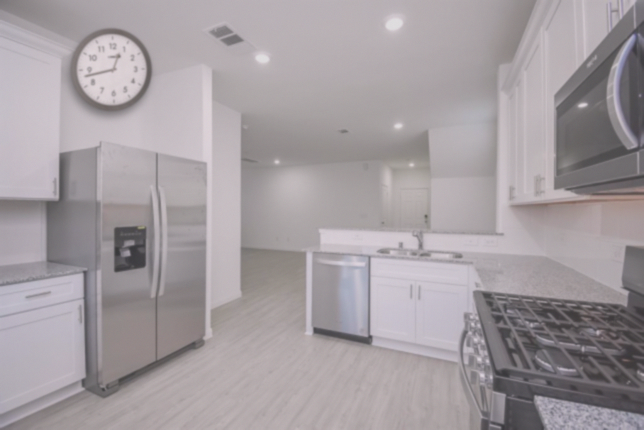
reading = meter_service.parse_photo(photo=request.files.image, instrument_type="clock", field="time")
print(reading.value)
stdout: 12:43
